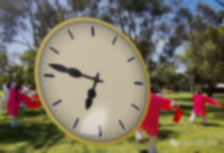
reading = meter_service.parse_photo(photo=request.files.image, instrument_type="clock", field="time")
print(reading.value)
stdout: 6:47
